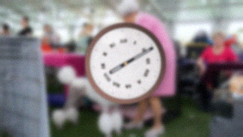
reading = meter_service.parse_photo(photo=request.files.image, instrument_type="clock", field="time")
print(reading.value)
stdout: 8:11
